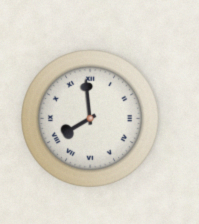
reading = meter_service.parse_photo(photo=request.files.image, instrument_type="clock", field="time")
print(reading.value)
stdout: 7:59
